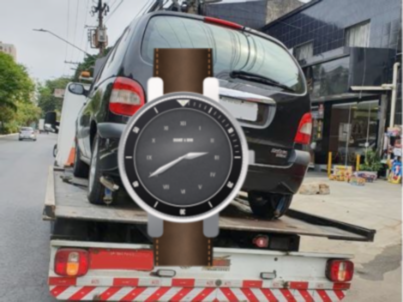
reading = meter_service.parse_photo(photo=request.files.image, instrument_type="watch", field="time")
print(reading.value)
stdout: 2:40
